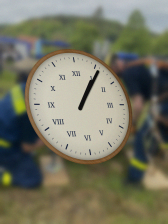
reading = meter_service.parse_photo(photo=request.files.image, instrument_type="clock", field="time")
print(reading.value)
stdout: 1:06
